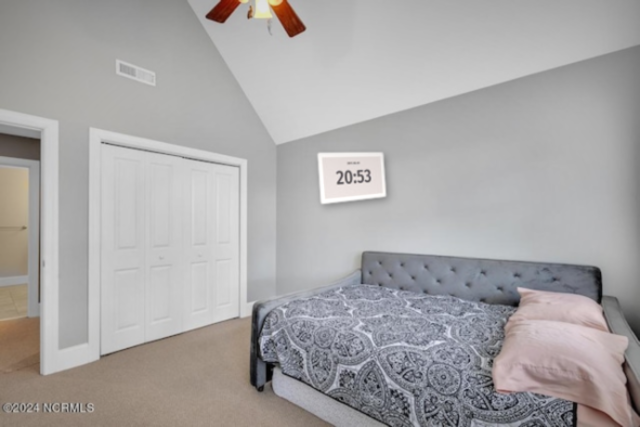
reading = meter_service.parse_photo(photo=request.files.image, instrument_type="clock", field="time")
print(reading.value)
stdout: 20:53
